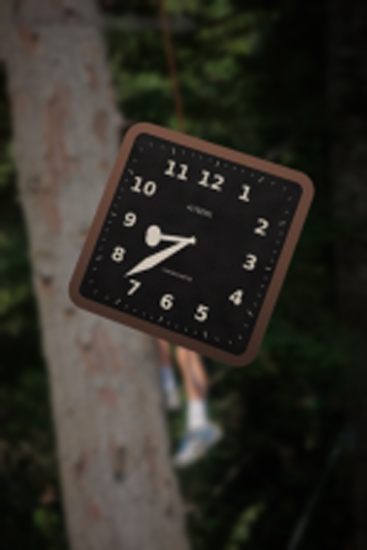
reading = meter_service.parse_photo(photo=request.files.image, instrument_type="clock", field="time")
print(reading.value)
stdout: 8:37
